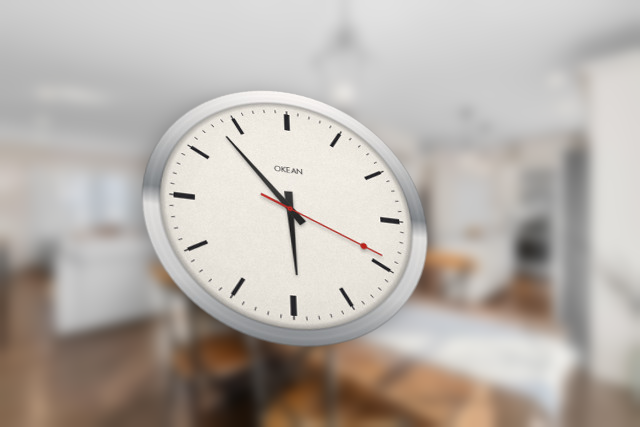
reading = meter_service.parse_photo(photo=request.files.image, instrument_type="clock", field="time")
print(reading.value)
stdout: 5:53:19
